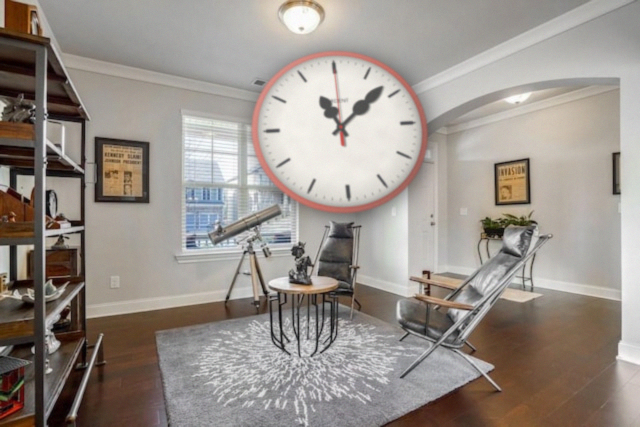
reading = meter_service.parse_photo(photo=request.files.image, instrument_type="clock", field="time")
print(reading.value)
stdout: 11:08:00
